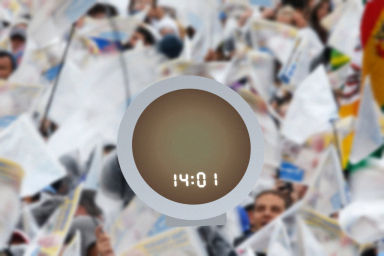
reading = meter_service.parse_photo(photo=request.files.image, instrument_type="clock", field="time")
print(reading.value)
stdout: 14:01
